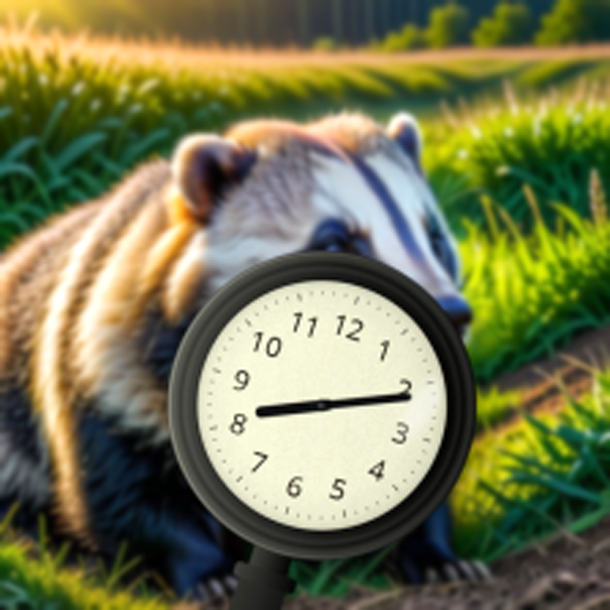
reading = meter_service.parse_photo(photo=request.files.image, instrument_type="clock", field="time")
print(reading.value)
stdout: 8:11
